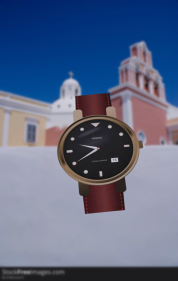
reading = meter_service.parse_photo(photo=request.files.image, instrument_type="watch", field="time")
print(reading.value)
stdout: 9:40
